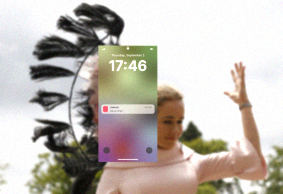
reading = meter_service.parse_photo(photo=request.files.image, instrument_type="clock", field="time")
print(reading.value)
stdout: 17:46
